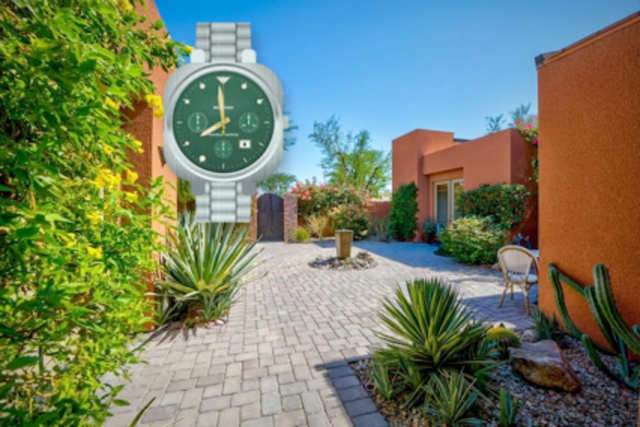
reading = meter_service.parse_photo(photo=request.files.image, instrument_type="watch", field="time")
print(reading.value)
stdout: 7:59
